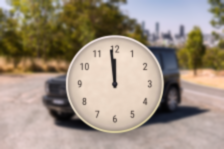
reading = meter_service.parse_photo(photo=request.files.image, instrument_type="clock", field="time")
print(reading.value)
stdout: 11:59
